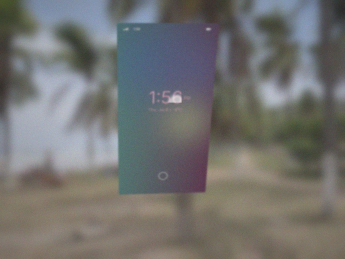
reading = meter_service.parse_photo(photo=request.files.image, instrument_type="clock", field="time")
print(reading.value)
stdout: 1:56
